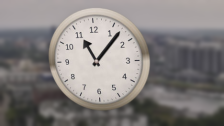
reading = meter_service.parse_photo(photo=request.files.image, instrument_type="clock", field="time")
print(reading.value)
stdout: 11:07
